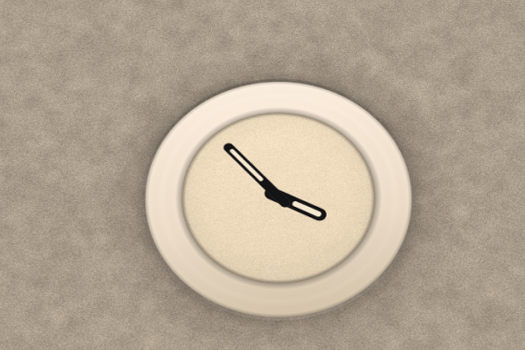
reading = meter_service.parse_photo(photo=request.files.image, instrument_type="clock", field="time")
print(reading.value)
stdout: 3:53
